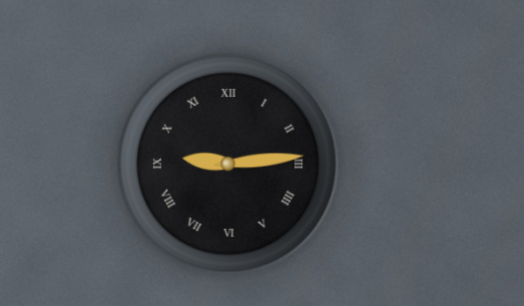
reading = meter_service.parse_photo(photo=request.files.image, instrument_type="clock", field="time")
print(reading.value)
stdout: 9:14
